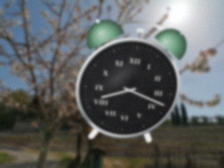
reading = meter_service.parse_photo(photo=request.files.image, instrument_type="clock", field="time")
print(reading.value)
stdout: 8:18
